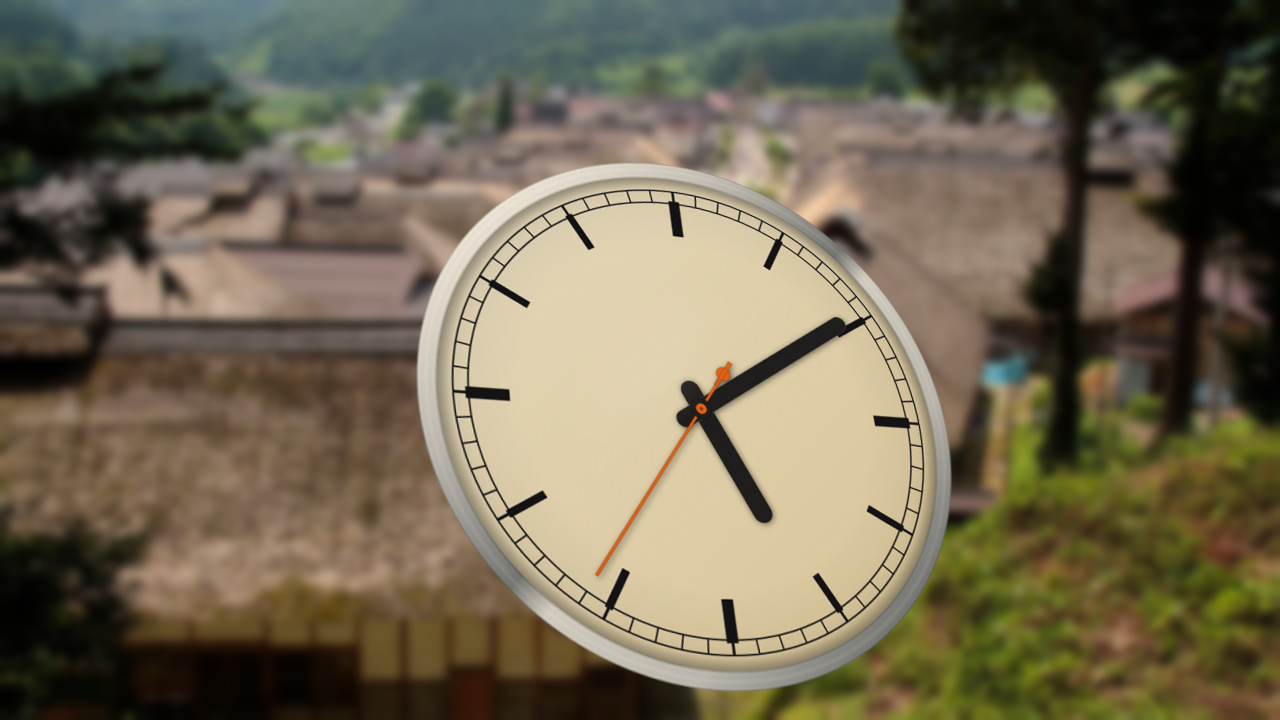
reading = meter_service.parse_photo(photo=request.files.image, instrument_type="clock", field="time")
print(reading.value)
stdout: 5:09:36
